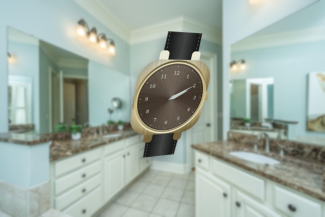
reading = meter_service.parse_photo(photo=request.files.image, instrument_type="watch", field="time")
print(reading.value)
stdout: 2:10
